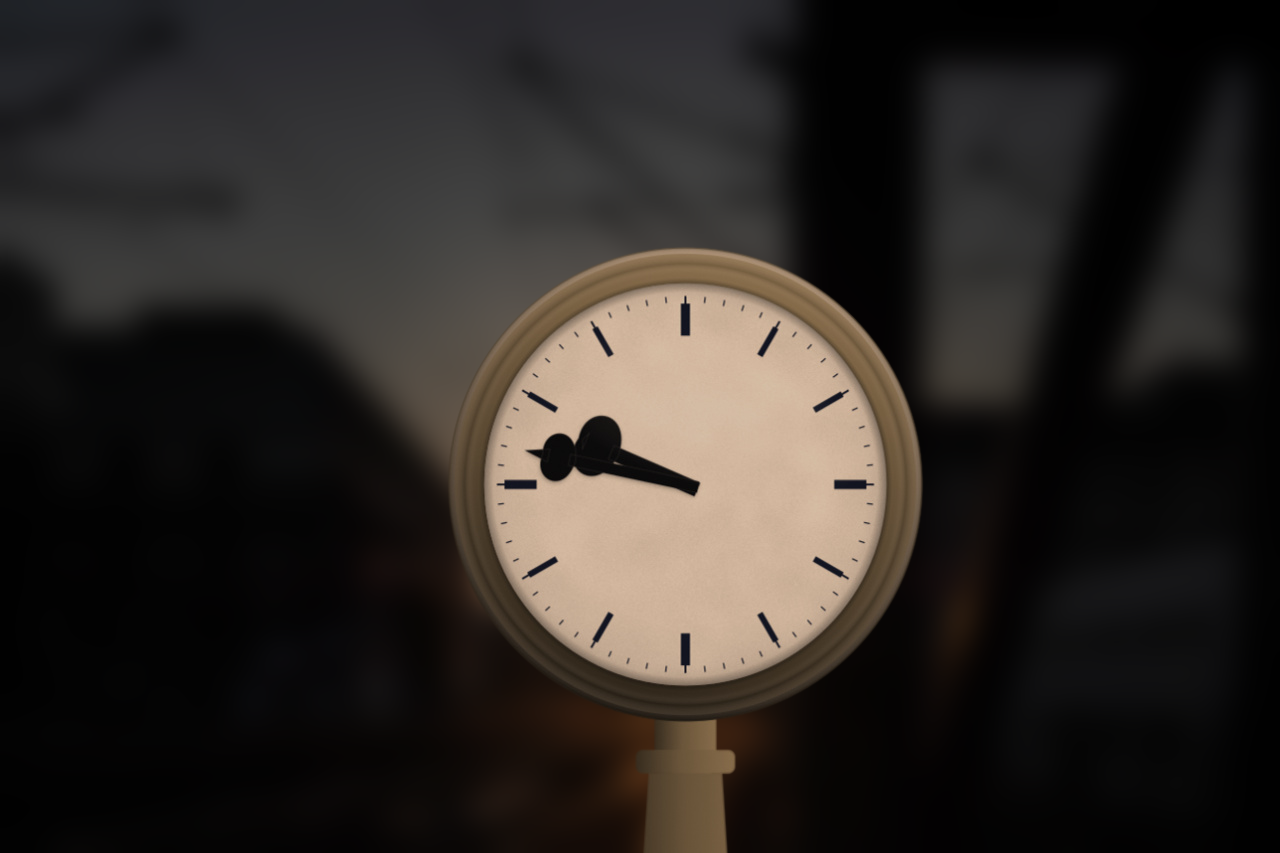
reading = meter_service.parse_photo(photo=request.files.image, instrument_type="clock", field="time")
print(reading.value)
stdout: 9:47
